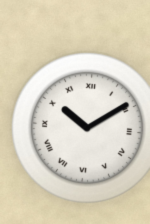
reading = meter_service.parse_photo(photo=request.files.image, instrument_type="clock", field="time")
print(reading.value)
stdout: 10:09
